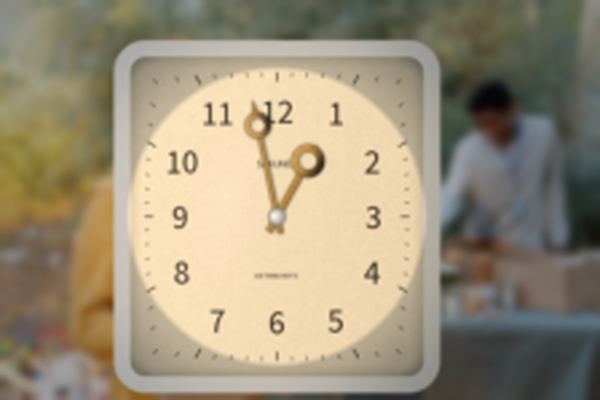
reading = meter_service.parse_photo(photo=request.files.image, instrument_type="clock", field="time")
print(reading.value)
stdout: 12:58
